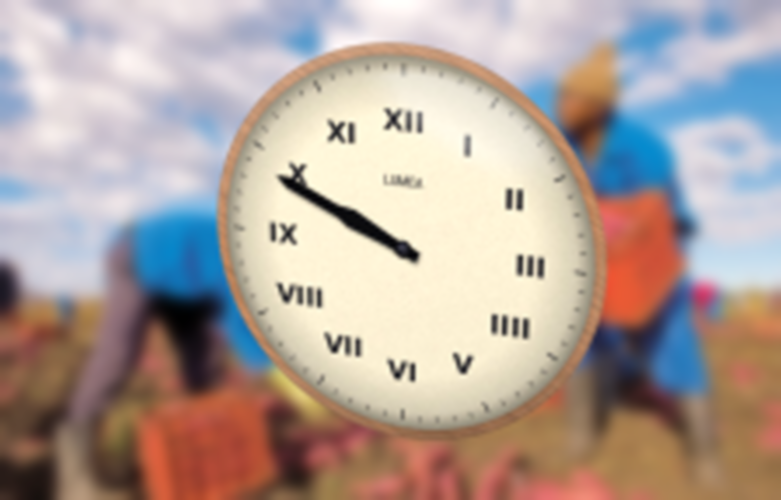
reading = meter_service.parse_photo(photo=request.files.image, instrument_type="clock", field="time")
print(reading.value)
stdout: 9:49
